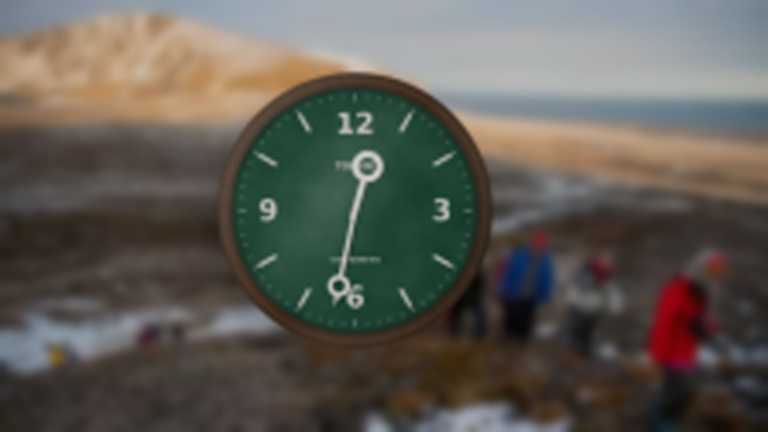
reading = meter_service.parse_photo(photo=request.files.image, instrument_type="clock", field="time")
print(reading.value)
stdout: 12:32
